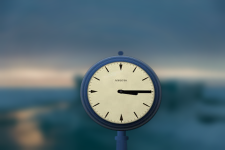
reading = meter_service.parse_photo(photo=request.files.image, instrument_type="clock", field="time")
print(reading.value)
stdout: 3:15
